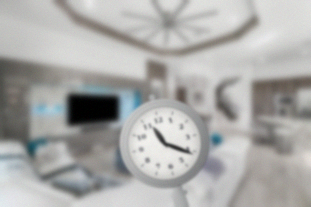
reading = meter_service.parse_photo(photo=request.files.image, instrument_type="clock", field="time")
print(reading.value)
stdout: 11:21
